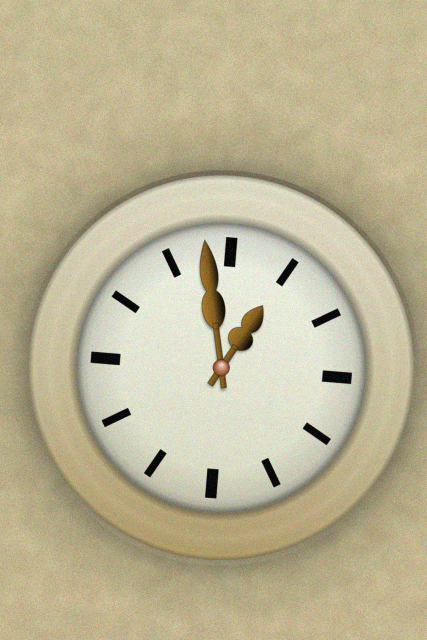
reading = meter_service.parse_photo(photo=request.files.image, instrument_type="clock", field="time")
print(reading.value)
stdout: 12:58
